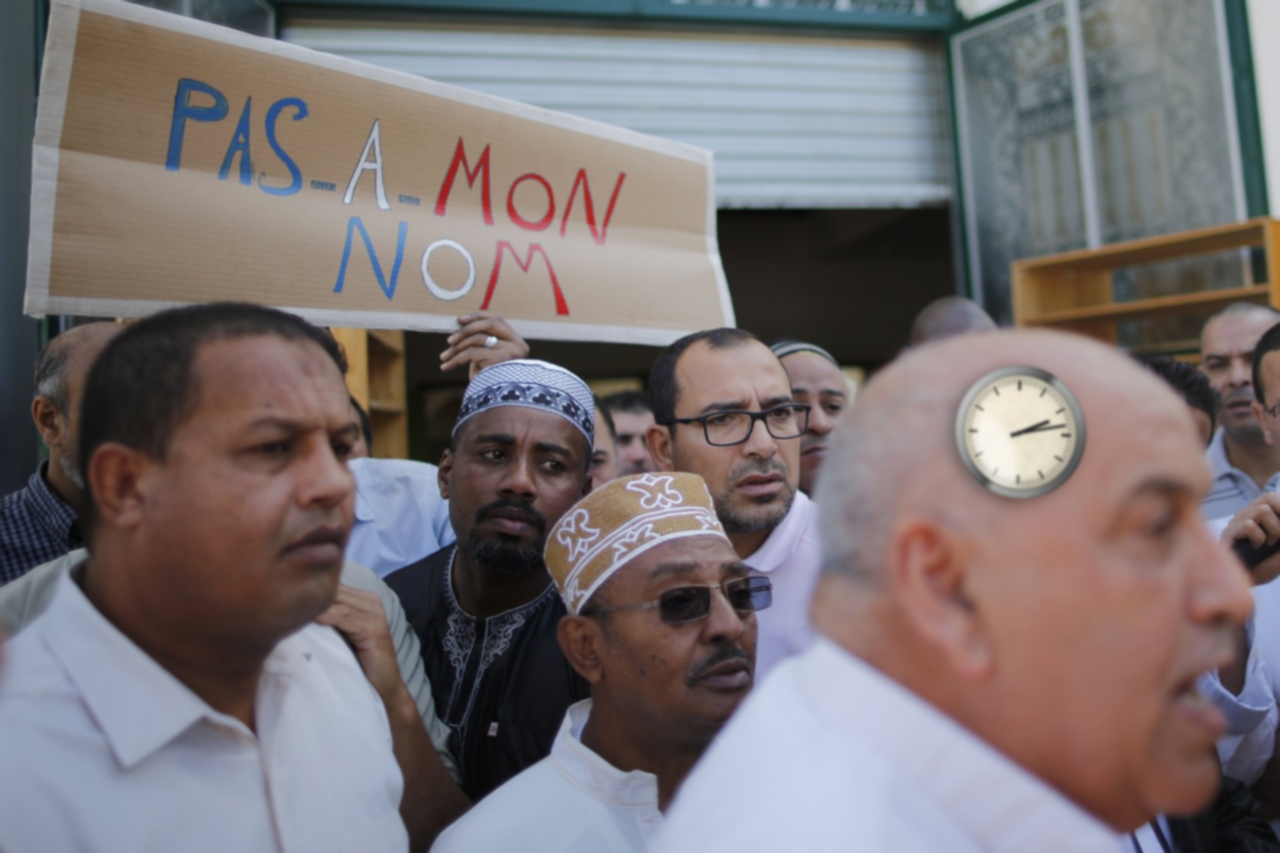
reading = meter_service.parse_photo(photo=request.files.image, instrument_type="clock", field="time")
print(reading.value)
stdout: 2:13
